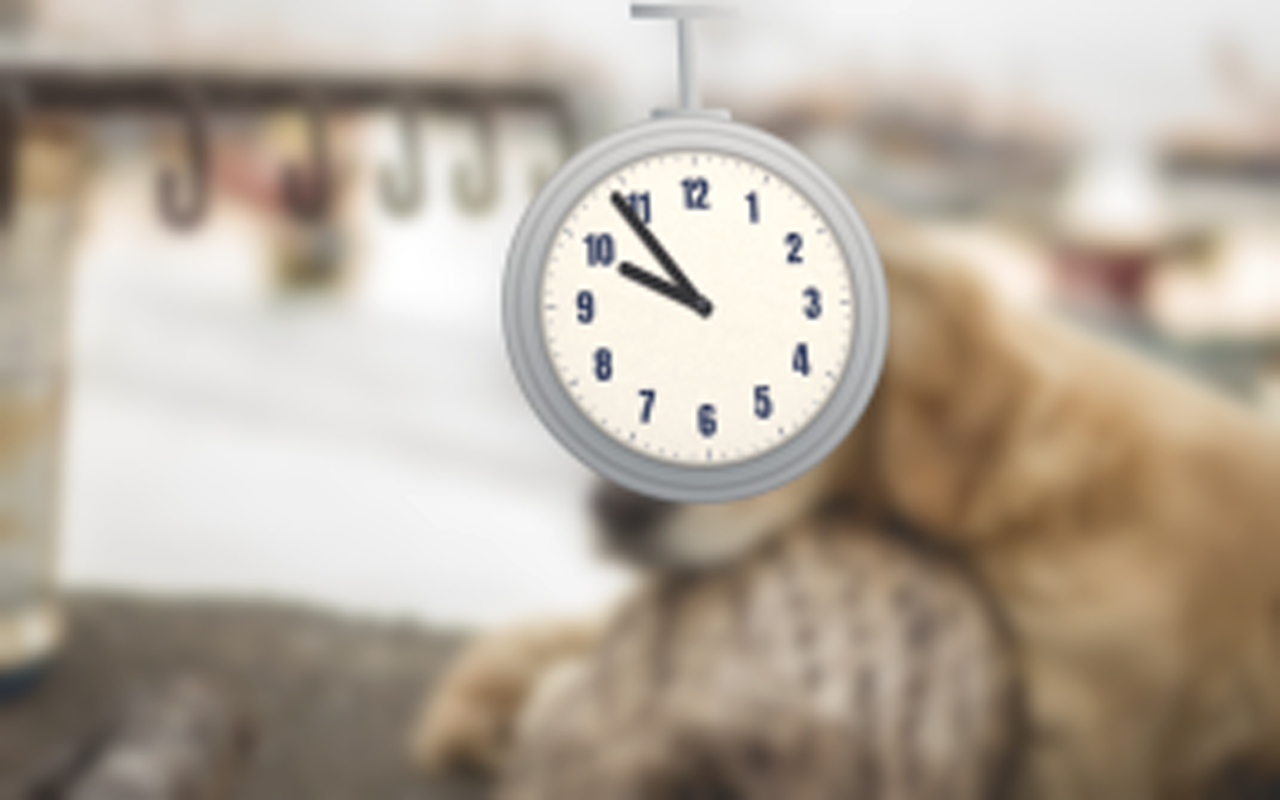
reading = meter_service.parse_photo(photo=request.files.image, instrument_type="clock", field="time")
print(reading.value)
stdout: 9:54
